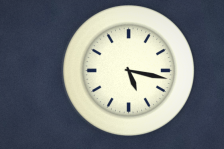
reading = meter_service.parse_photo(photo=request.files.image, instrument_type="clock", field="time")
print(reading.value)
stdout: 5:17
